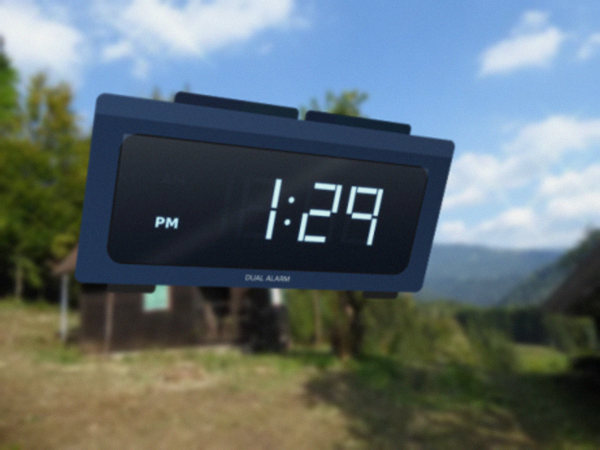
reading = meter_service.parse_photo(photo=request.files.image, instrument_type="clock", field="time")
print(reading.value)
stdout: 1:29
